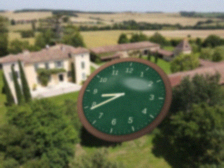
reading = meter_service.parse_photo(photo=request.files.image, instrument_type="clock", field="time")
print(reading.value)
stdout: 8:39
